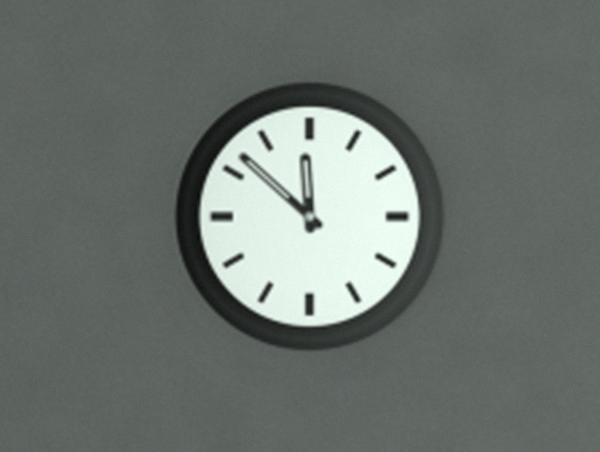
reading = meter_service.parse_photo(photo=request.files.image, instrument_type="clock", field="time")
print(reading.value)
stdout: 11:52
